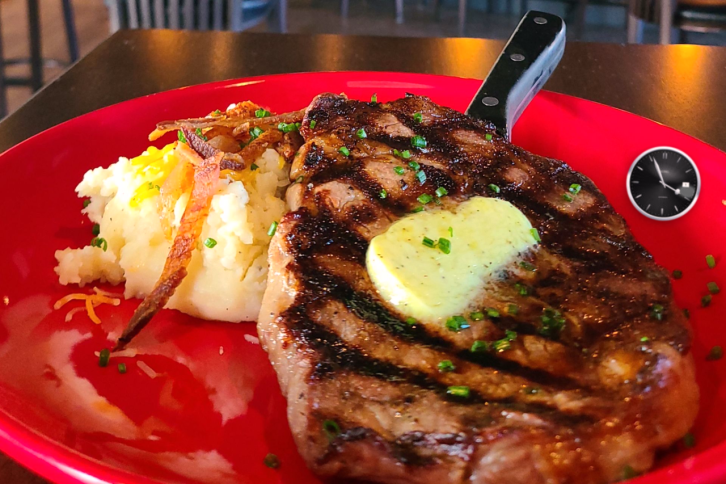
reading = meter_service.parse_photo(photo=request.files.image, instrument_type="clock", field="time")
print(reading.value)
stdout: 3:56
